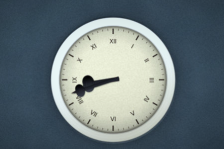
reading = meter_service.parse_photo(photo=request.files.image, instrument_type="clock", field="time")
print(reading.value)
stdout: 8:42
